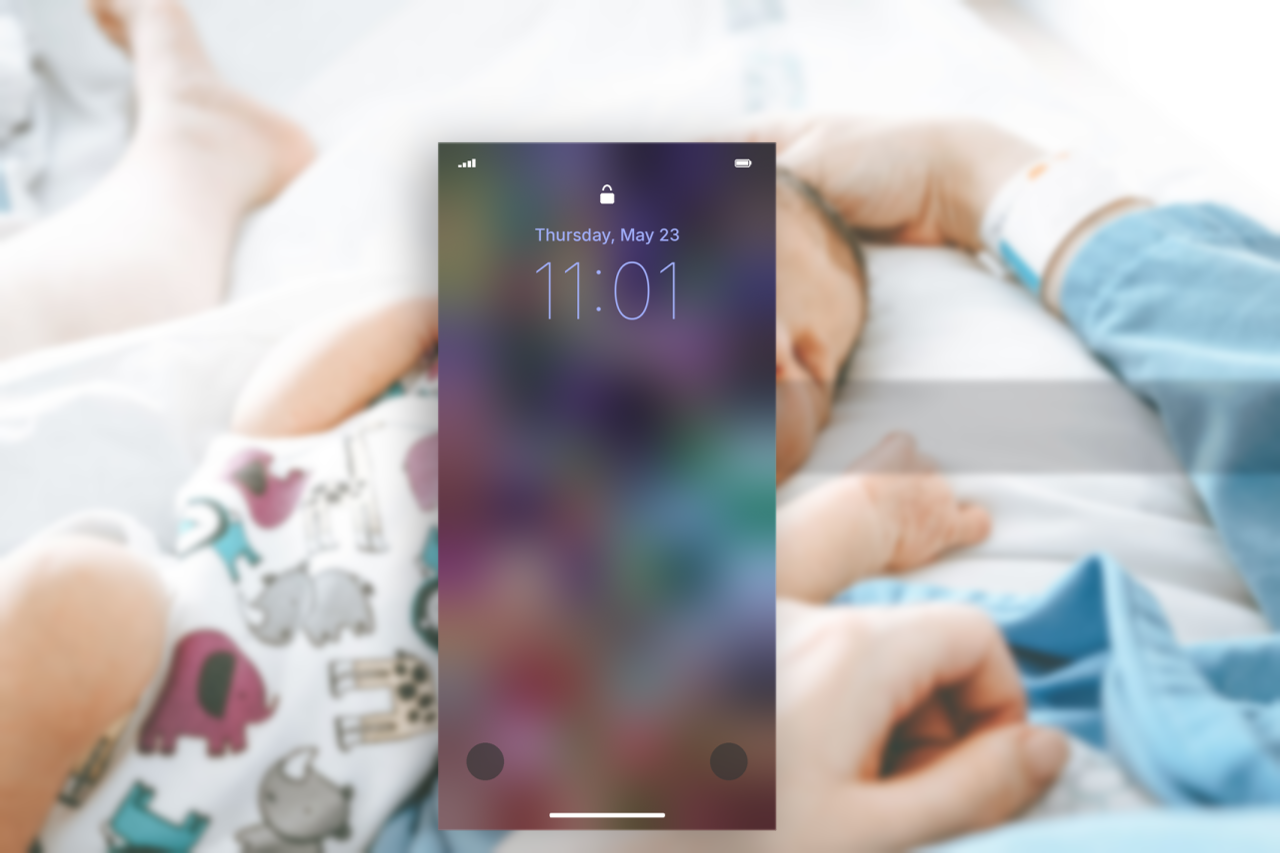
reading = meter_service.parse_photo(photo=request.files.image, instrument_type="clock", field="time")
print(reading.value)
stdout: 11:01
